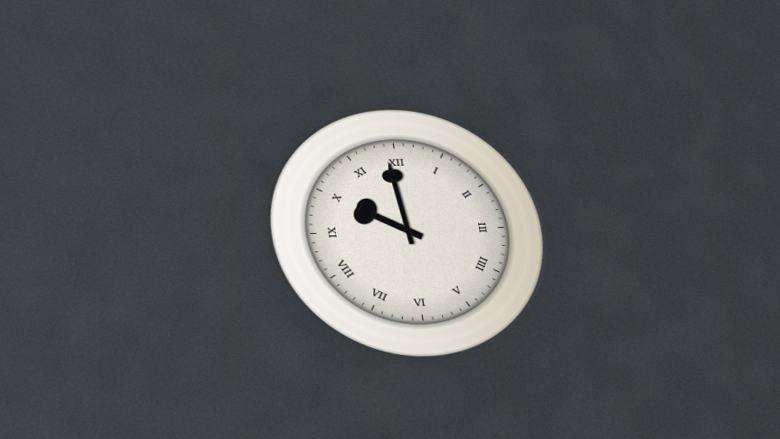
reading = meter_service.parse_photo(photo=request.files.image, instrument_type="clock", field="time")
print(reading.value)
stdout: 9:59
